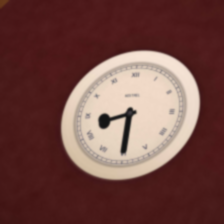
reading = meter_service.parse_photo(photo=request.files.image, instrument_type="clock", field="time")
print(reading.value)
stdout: 8:30
